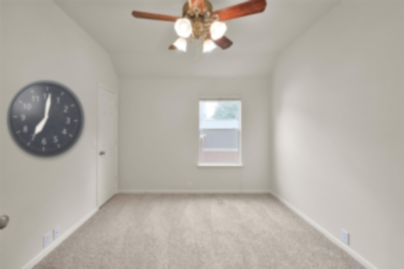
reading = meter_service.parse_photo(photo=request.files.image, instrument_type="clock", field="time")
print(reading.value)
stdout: 7:01
